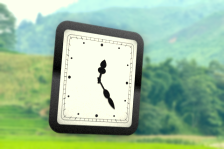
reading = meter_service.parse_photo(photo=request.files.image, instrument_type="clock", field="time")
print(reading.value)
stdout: 12:24
